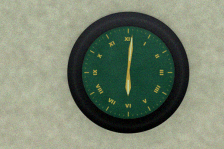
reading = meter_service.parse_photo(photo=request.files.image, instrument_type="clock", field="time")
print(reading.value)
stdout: 6:01
